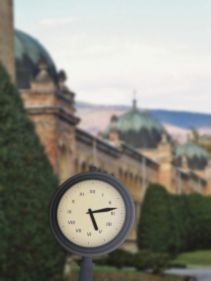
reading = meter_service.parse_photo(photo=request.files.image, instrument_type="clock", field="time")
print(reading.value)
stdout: 5:13
